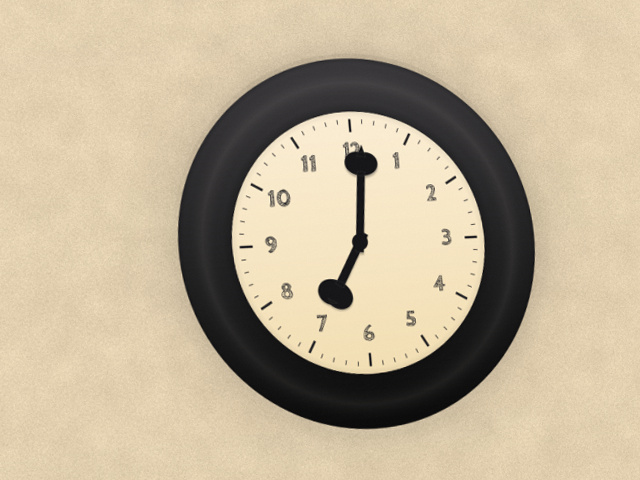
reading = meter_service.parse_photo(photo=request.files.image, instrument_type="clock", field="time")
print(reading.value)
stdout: 7:01
